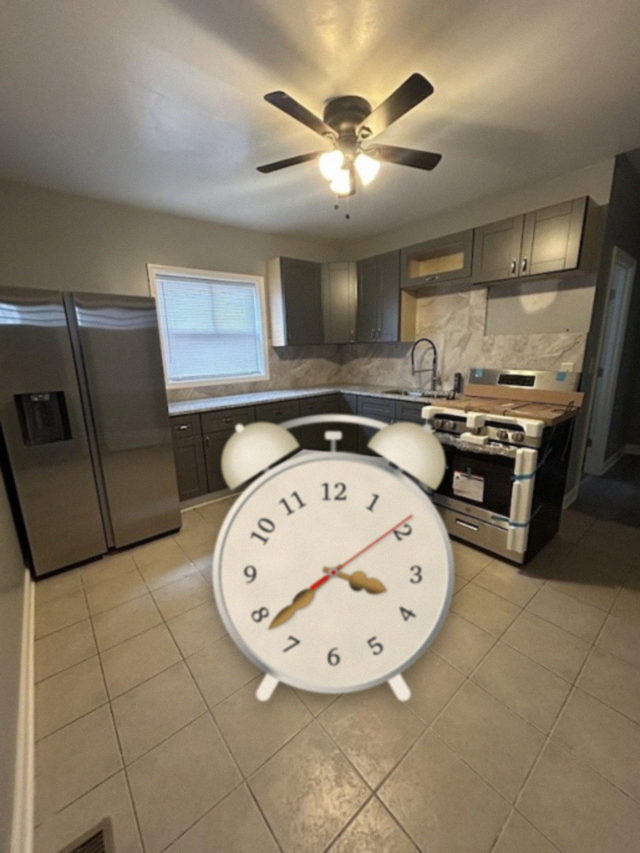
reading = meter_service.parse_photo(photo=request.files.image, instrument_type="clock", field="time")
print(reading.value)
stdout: 3:38:09
